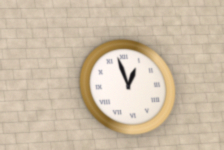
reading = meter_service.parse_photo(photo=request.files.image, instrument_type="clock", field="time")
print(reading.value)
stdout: 12:58
